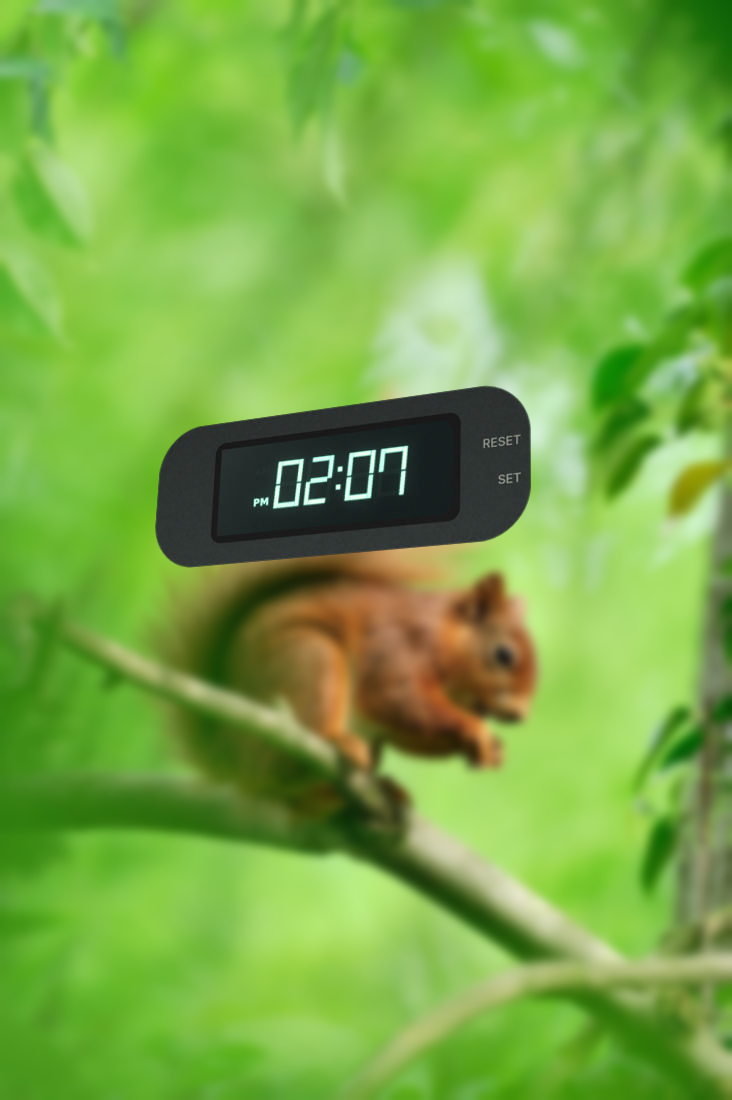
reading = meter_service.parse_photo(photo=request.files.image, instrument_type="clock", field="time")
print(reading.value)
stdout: 2:07
